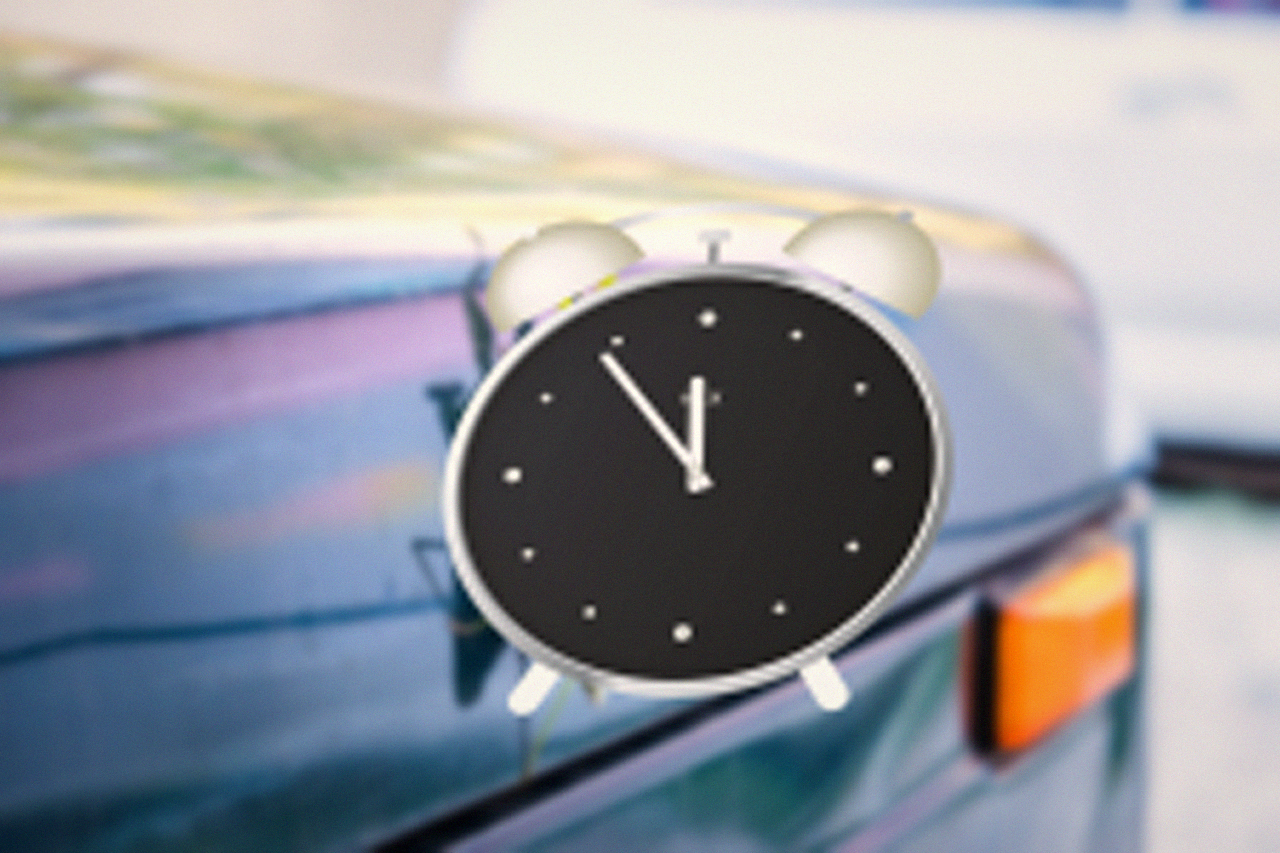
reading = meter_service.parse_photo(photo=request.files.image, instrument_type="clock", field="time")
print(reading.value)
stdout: 11:54
